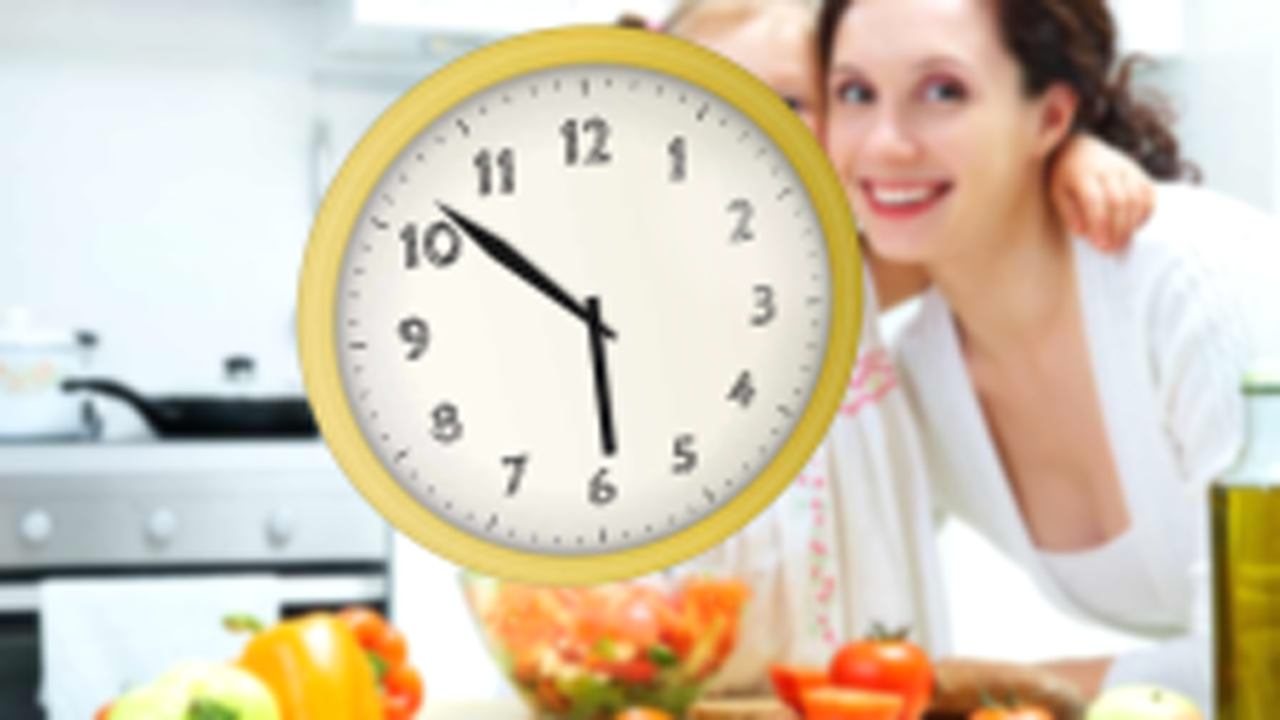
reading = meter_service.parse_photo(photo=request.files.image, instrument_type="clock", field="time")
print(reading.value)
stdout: 5:52
